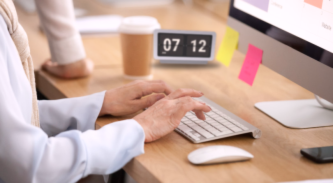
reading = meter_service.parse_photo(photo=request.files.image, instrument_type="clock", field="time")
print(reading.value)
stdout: 7:12
